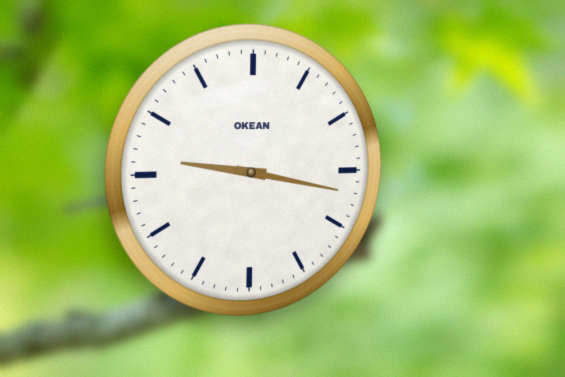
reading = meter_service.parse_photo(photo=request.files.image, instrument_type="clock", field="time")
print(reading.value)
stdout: 9:17
